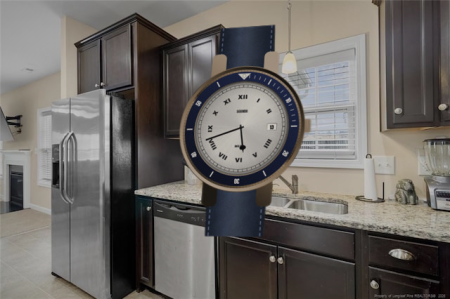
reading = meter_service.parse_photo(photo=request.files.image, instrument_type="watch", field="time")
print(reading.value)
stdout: 5:42
